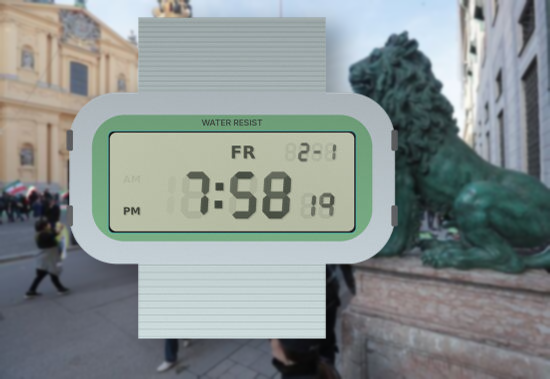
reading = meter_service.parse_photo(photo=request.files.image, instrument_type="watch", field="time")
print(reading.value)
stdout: 7:58:19
